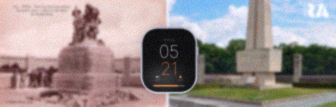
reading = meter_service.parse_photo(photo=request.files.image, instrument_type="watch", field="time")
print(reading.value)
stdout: 5:21
